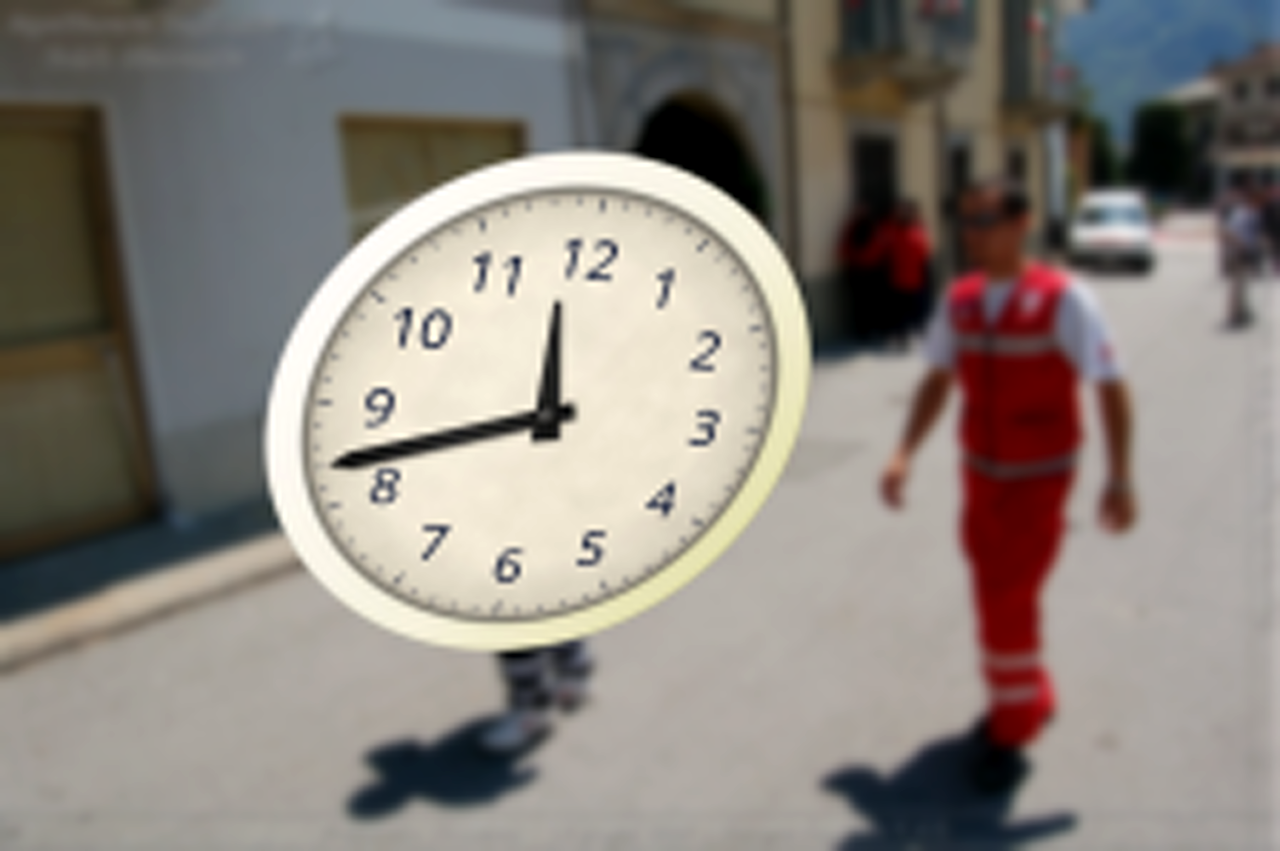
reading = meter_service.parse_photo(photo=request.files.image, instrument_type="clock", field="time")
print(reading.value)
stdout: 11:42
